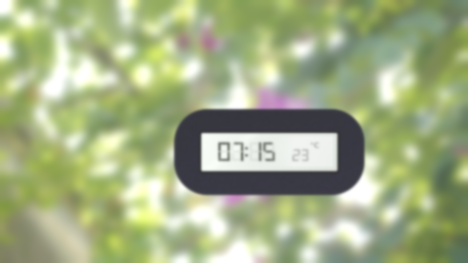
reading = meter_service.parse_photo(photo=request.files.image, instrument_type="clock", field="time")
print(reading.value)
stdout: 7:15
